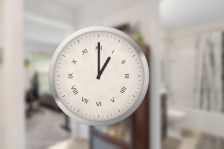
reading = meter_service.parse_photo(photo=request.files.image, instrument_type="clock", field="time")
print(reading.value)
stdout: 1:00
